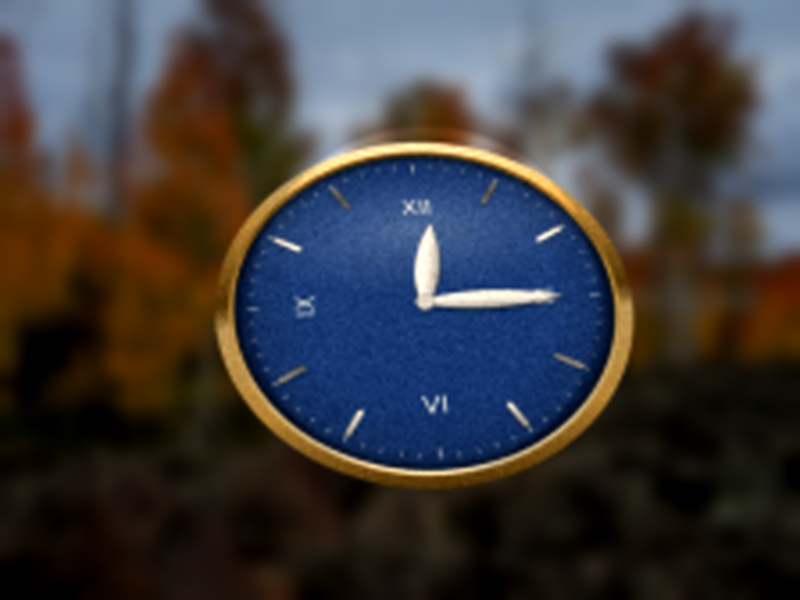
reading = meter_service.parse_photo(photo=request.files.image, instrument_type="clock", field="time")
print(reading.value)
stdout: 12:15
